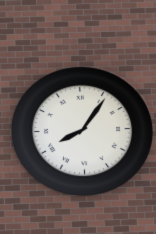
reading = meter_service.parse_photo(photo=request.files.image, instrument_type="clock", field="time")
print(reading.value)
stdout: 8:06
